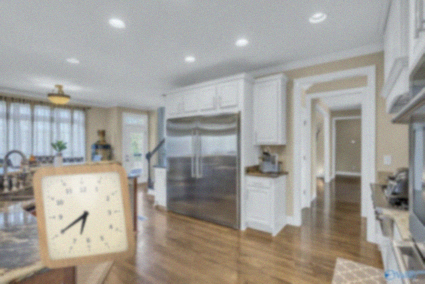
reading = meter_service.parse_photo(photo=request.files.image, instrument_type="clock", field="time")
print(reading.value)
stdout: 6:40
